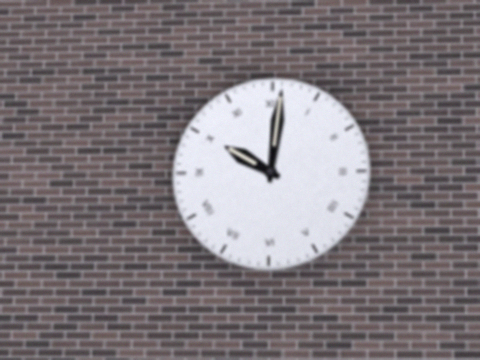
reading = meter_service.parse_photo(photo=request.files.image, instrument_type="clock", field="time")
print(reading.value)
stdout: 10:01
